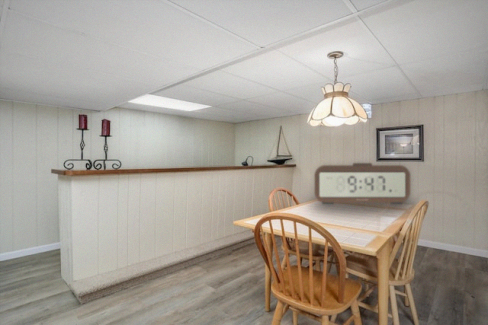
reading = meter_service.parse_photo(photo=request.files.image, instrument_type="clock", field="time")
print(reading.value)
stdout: 9:47
